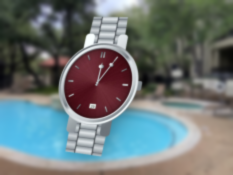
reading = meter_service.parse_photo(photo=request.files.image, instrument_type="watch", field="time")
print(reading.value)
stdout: 12:05
